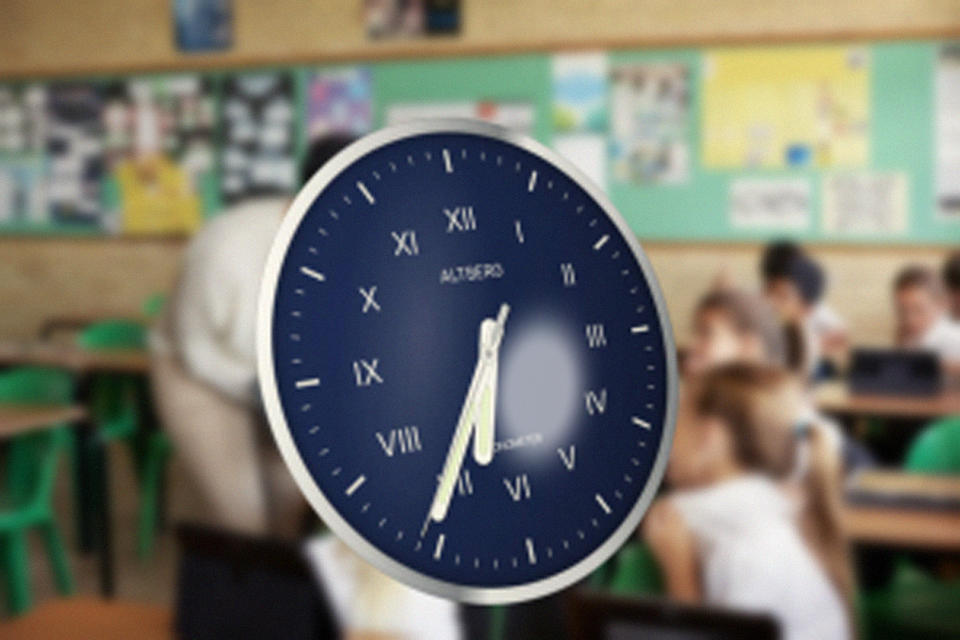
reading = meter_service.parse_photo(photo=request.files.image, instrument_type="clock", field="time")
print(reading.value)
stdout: 6:35:36
